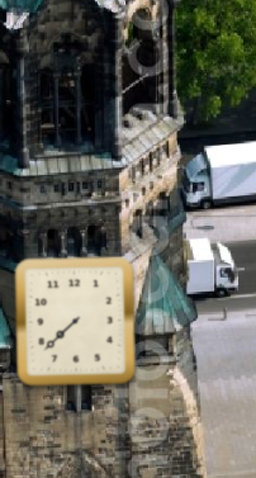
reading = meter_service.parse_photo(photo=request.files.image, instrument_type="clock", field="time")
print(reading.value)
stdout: 7:38
